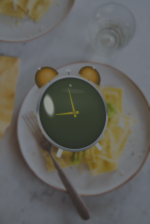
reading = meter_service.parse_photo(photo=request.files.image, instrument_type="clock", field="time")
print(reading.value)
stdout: 8:59
